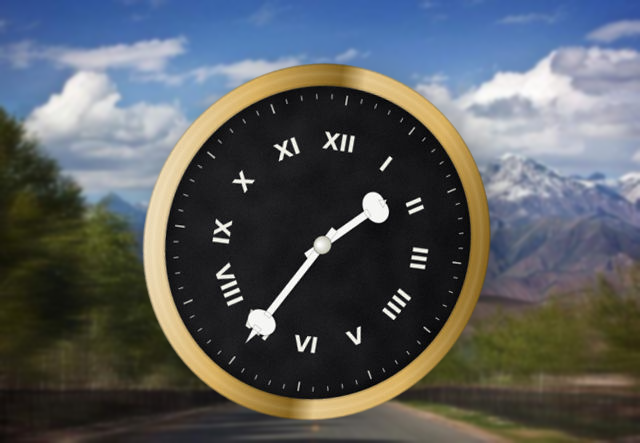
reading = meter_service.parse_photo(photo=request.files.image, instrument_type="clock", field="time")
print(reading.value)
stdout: 1:35
